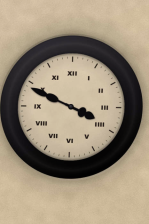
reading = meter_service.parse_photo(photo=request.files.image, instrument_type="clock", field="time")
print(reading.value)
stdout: 3:49
